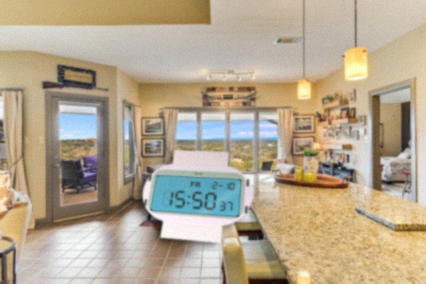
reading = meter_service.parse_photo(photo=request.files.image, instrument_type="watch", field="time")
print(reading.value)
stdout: 15:50
